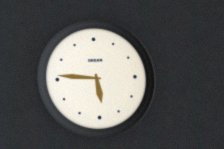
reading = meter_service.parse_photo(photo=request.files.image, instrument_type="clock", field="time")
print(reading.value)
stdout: 5:46
